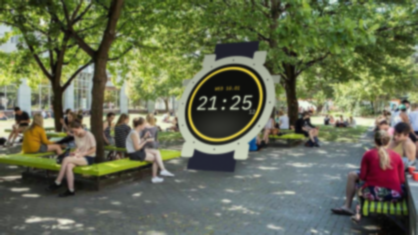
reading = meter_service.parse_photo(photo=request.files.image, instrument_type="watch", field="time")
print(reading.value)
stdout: 21:25
